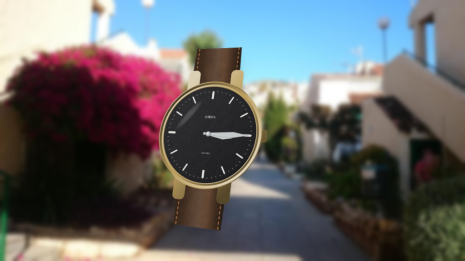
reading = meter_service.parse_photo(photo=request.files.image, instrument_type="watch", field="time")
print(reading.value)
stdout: 3:15
